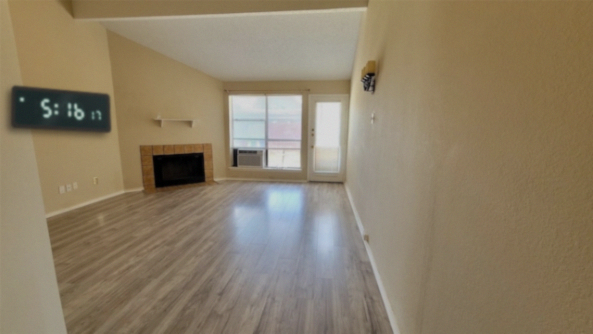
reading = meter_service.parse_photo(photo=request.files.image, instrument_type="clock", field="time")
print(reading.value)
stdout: 5:16
